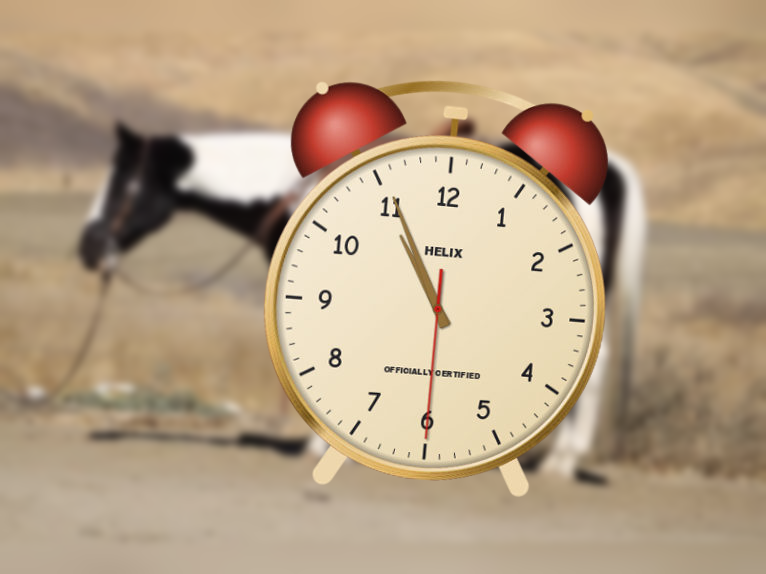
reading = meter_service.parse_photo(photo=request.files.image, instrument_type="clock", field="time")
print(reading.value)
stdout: 10:55:30
